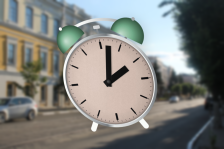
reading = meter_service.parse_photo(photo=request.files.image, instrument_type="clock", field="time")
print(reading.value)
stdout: 2:02
